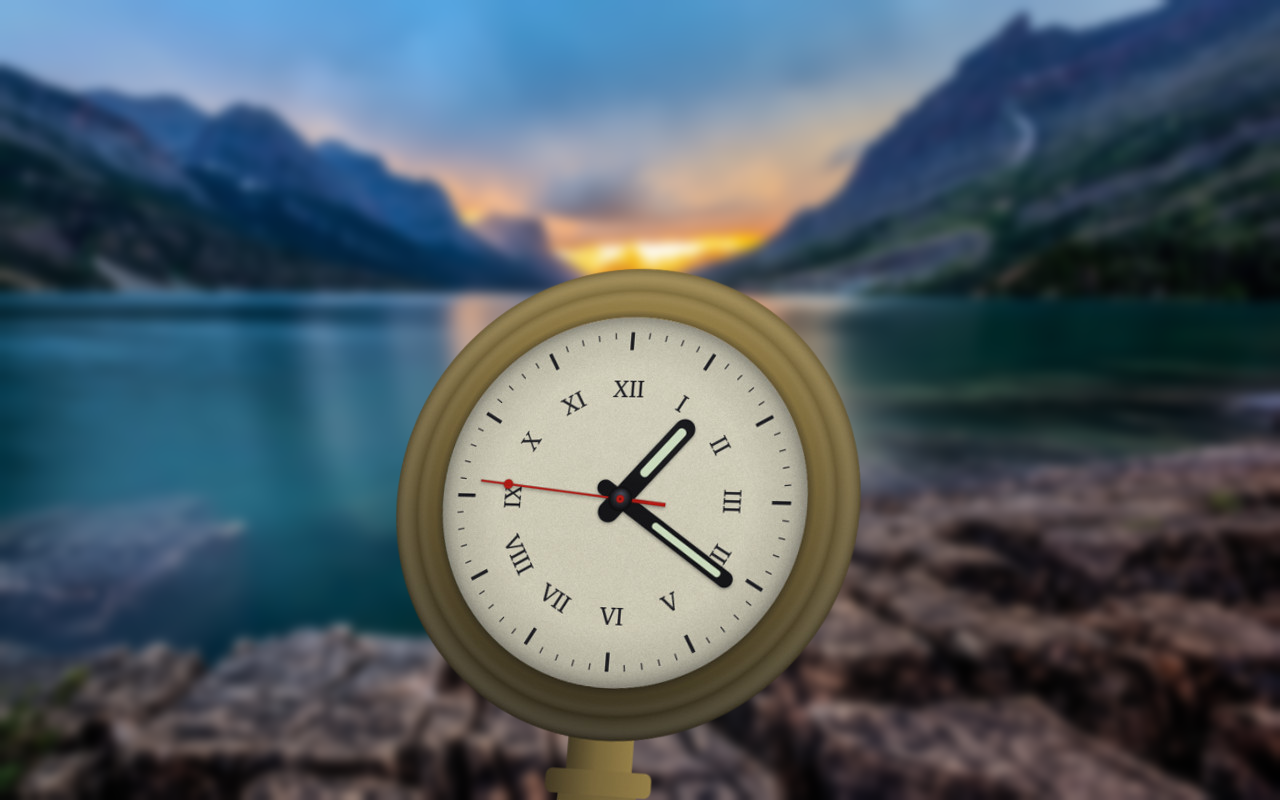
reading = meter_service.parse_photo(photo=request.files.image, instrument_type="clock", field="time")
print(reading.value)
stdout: 1:20:46
